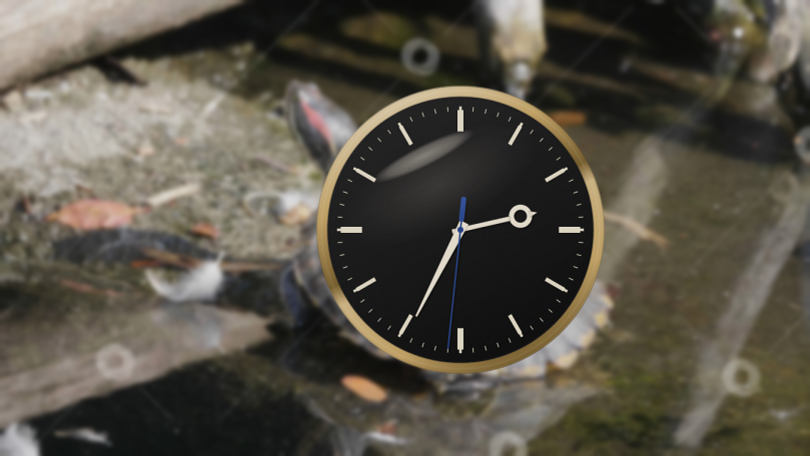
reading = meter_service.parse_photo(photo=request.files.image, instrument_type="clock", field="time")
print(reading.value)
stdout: 2:34:31
